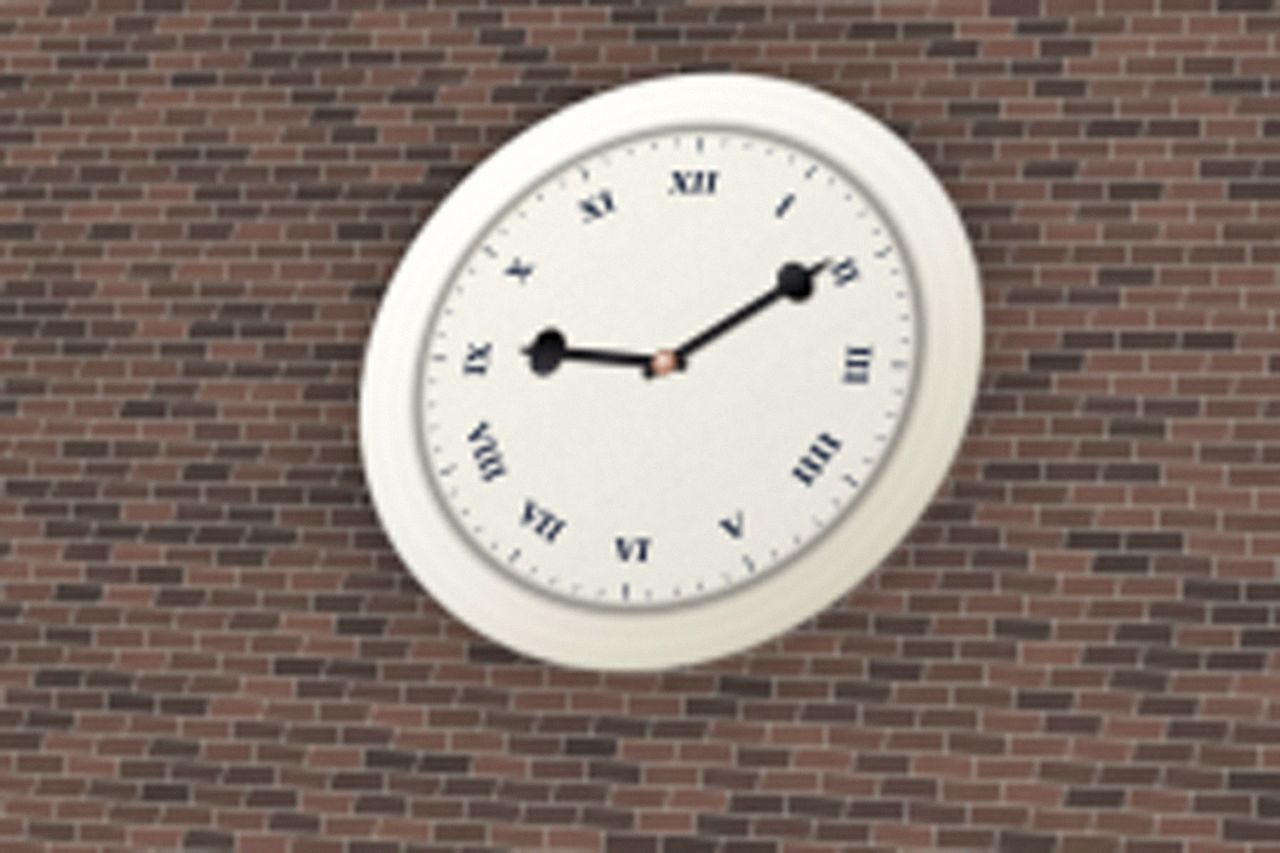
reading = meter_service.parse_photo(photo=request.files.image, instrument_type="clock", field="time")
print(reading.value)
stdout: 9:09
